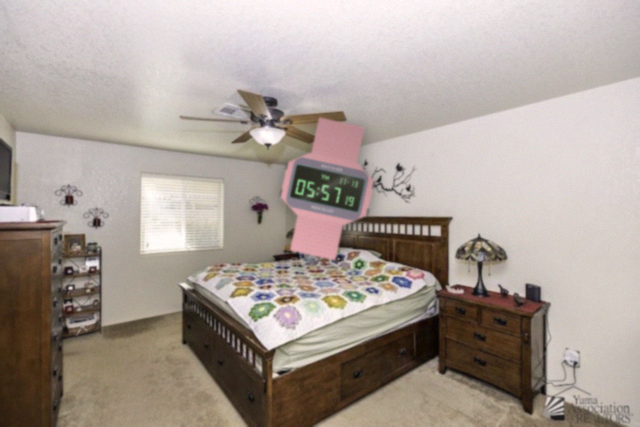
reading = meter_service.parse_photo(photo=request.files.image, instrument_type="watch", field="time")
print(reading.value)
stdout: 5:57
